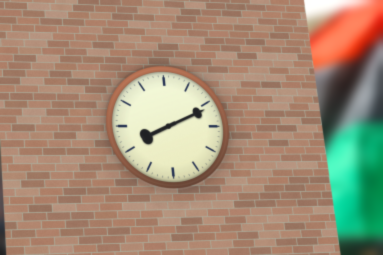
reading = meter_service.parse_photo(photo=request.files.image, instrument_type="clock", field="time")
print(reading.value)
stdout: 8:11
